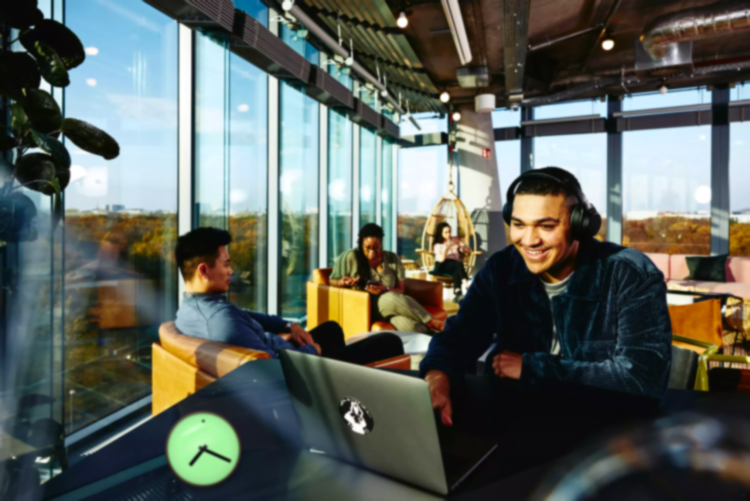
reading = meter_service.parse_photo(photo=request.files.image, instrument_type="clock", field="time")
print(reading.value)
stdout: 7:19
